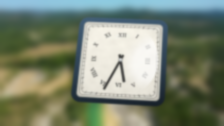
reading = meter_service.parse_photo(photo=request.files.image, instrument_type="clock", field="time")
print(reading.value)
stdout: 5:34
